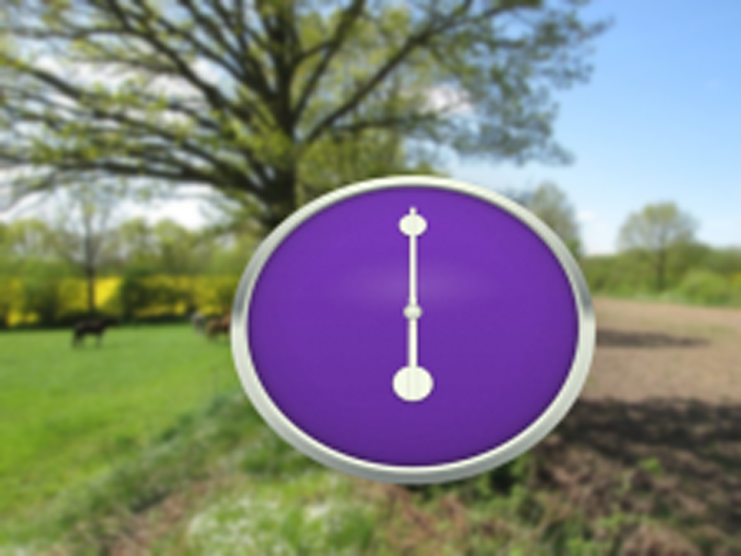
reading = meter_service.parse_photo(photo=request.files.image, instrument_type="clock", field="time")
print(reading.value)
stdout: 6:00
